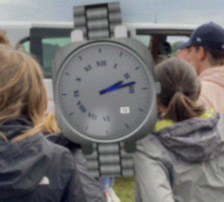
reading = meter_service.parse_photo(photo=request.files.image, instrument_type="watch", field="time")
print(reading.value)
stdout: 2:13
